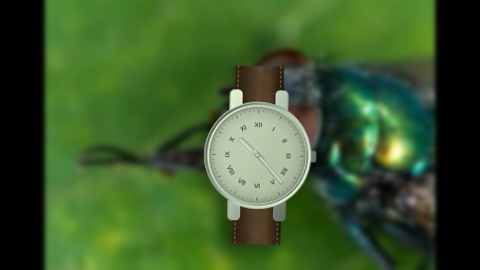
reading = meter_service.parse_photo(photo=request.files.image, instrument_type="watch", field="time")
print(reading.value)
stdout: 10:23
